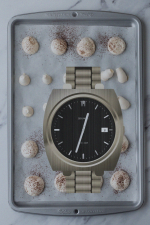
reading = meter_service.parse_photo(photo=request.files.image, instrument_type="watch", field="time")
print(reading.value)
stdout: 12:33
